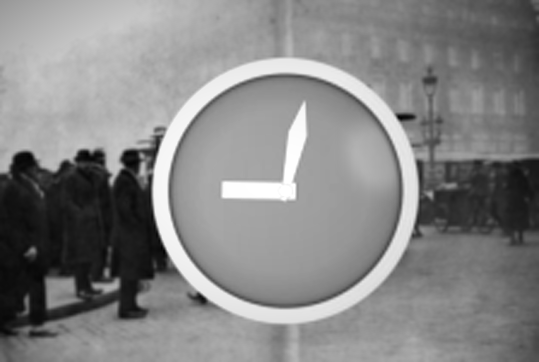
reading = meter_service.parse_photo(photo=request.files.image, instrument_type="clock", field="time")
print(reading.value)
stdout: 9:02
